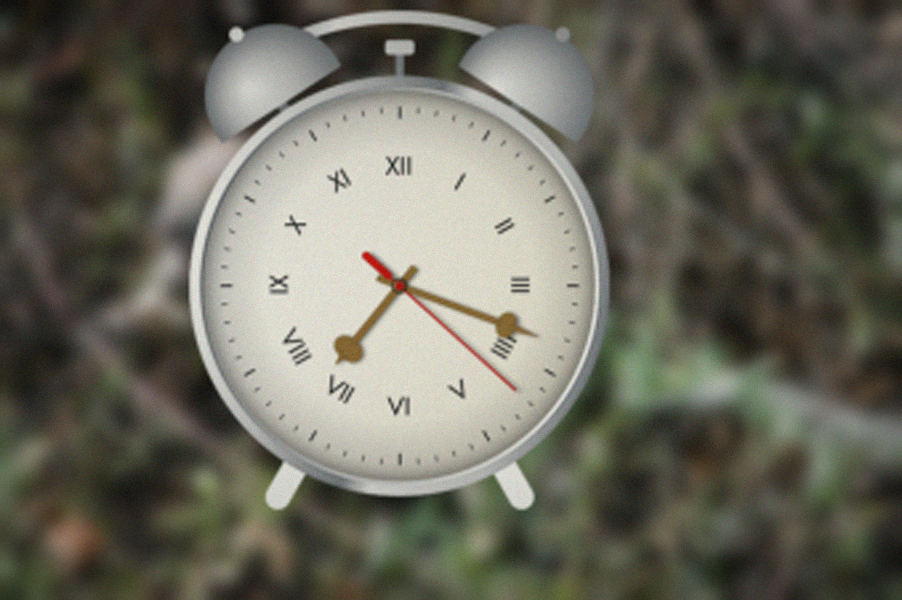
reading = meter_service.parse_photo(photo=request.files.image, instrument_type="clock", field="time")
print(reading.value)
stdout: 7:18:22
